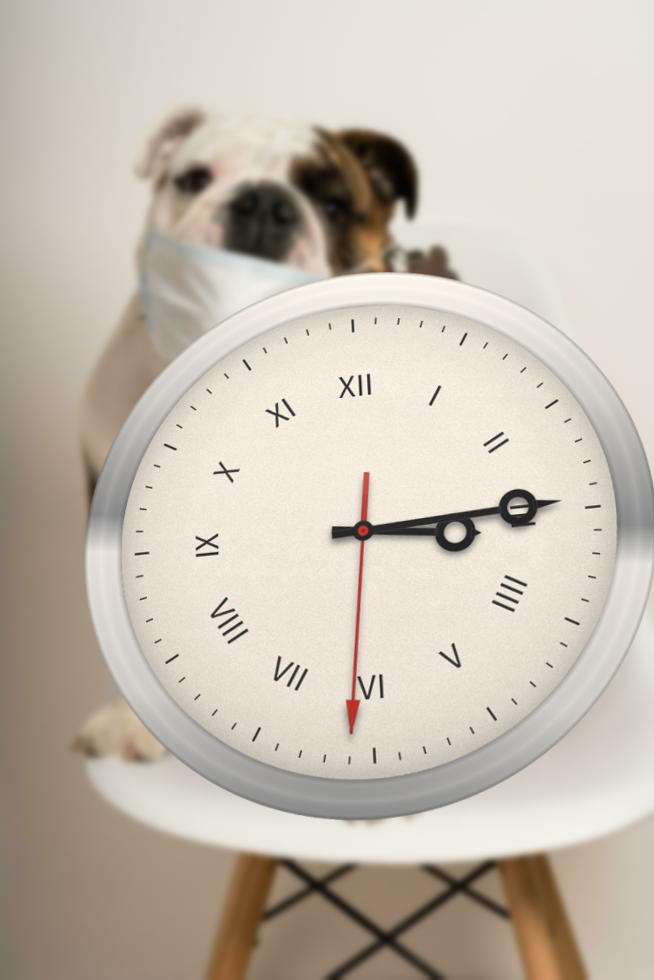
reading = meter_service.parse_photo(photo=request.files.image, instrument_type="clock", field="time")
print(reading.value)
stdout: 3:14:31
